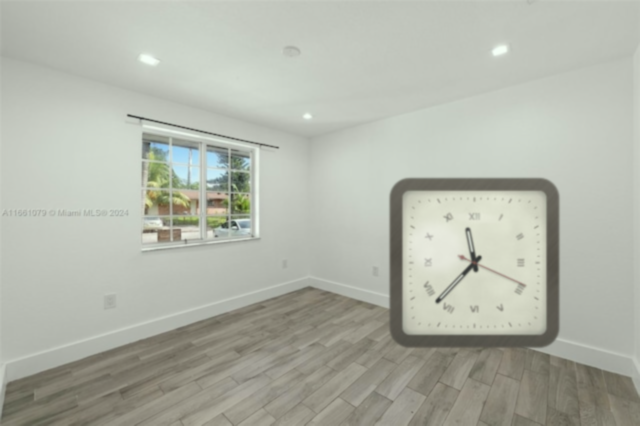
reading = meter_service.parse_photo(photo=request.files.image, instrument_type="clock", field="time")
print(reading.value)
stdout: 11:37:19
